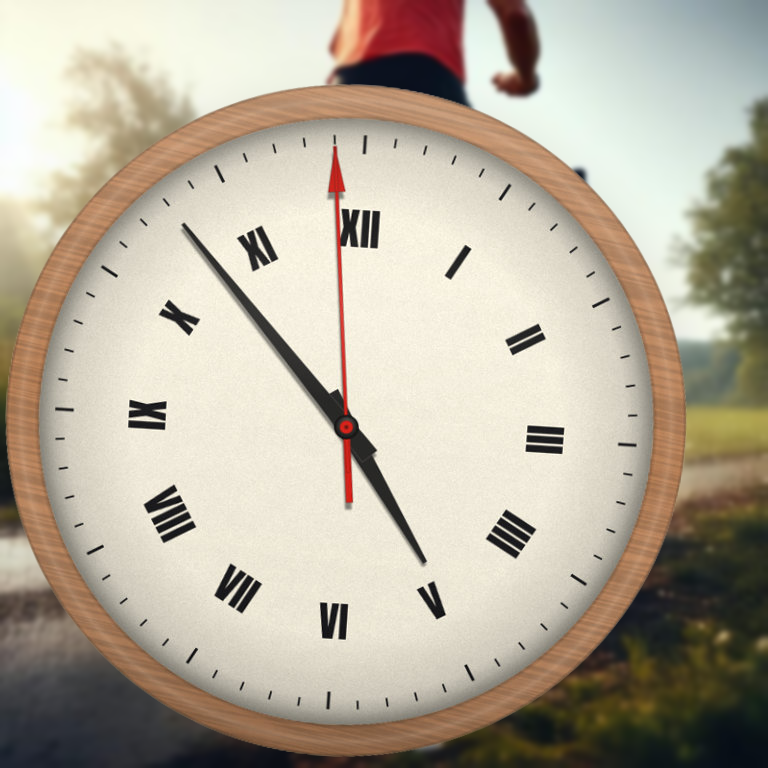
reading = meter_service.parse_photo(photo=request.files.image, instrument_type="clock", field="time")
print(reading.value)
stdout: 4:52:59
